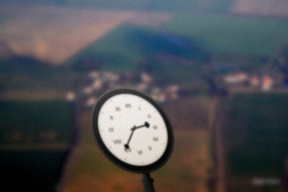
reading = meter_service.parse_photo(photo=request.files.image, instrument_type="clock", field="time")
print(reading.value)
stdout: 2:36
